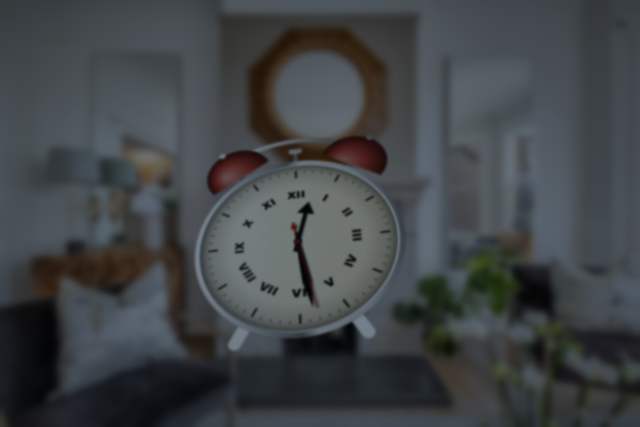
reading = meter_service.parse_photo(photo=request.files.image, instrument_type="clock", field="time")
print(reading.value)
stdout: 12:28:28
